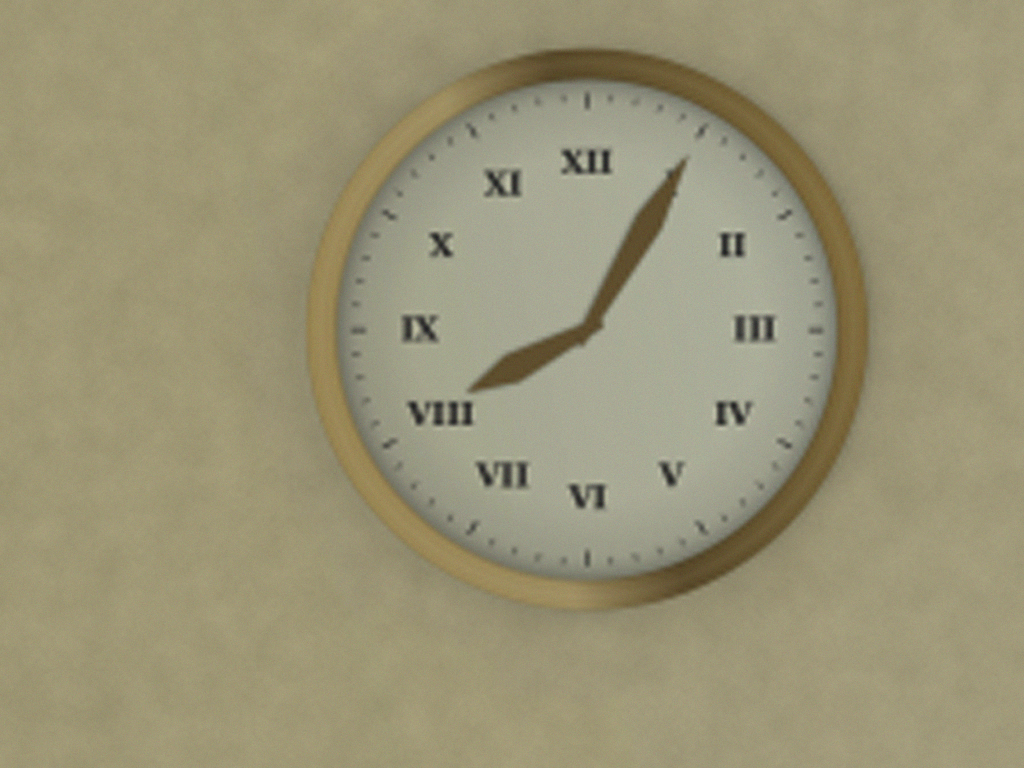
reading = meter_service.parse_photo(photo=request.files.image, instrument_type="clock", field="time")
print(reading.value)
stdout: 8:05
